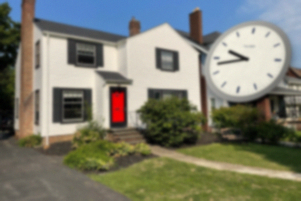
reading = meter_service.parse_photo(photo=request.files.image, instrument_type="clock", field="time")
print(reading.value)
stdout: 9:43
